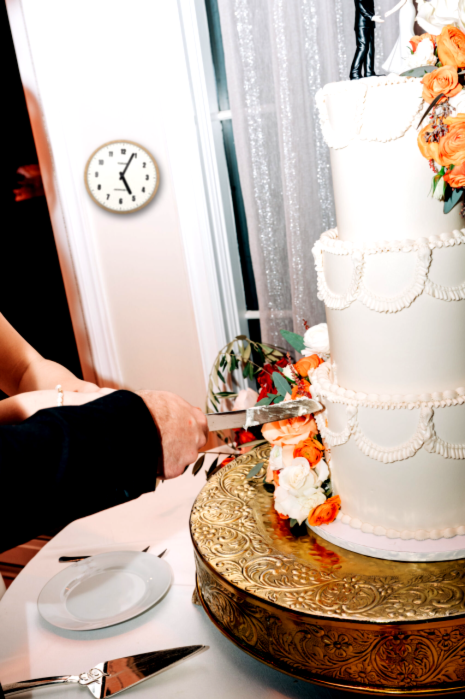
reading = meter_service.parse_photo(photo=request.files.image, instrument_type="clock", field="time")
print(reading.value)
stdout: 5:04
